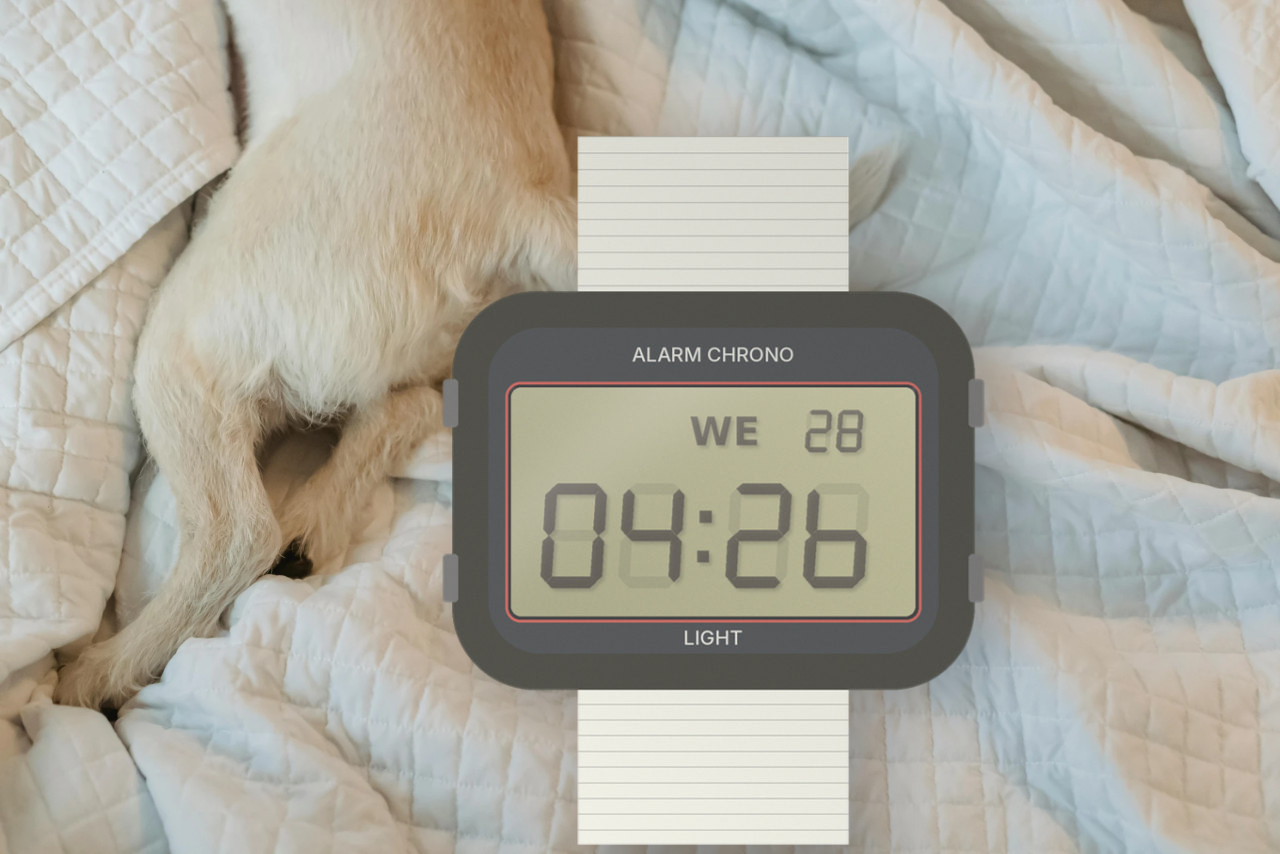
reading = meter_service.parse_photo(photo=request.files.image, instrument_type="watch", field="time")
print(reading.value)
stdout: 4:26
